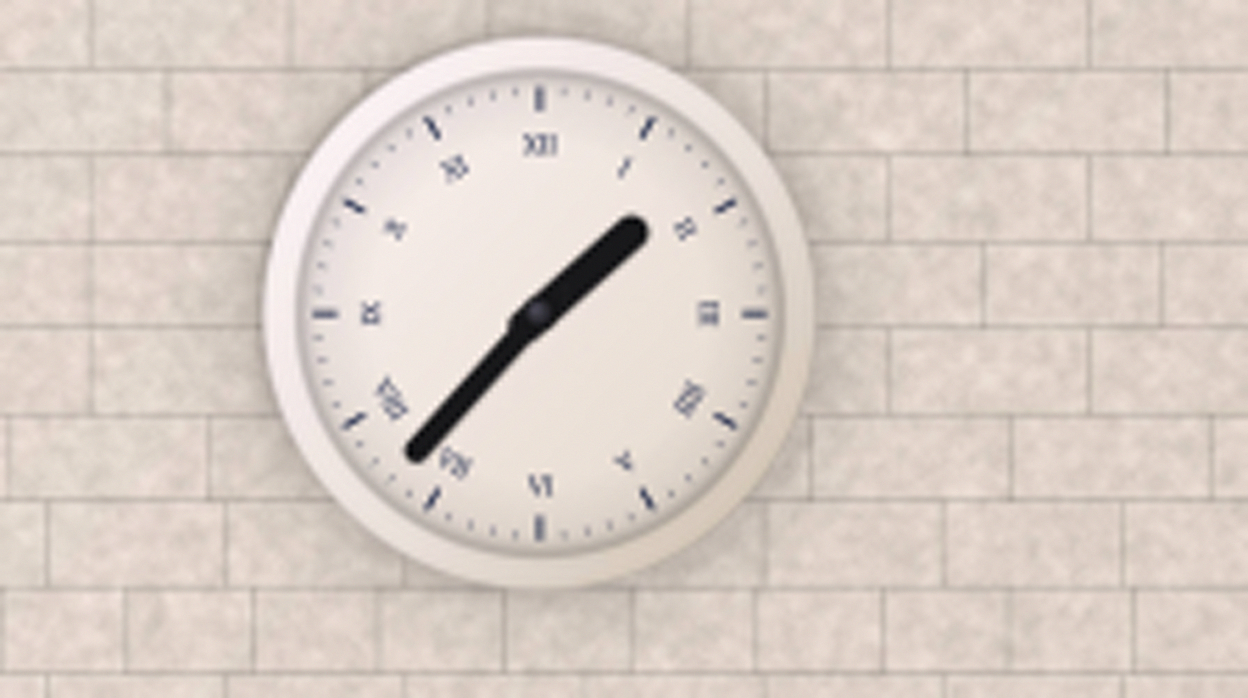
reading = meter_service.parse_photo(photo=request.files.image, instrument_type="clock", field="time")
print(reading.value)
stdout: 1:37
